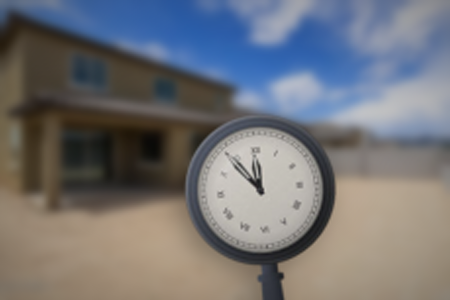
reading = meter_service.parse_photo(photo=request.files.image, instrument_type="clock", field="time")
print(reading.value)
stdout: 11:54
